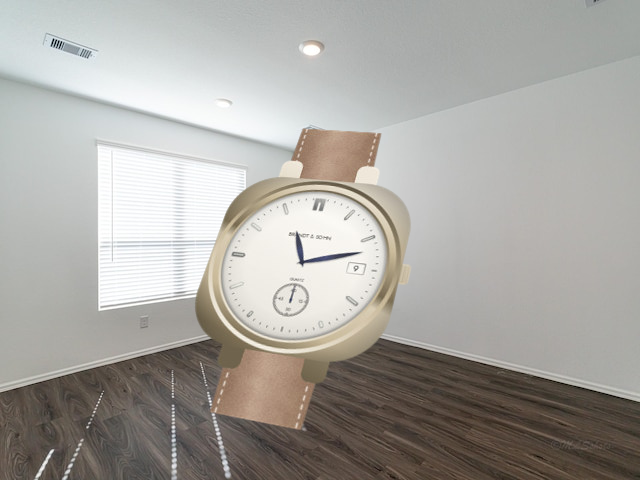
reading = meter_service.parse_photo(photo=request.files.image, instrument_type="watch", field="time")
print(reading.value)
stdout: 11:12
